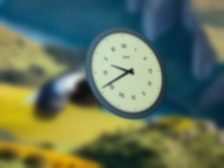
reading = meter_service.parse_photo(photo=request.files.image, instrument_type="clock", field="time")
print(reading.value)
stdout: 9:41
